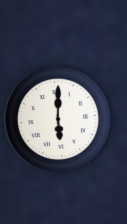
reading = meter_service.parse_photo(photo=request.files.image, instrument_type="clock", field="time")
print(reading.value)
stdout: 6:01
